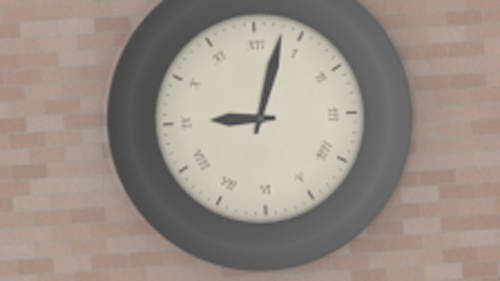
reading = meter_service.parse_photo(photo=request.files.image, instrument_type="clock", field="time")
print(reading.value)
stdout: 9:03
